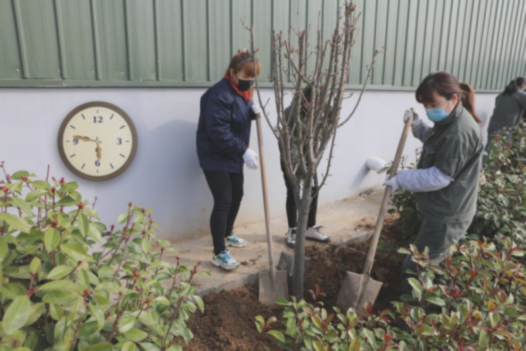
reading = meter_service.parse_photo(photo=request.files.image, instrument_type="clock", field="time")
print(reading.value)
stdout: 5:47
